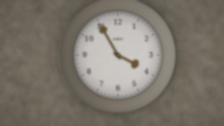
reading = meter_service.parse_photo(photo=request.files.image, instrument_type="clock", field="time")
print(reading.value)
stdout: 3:55
